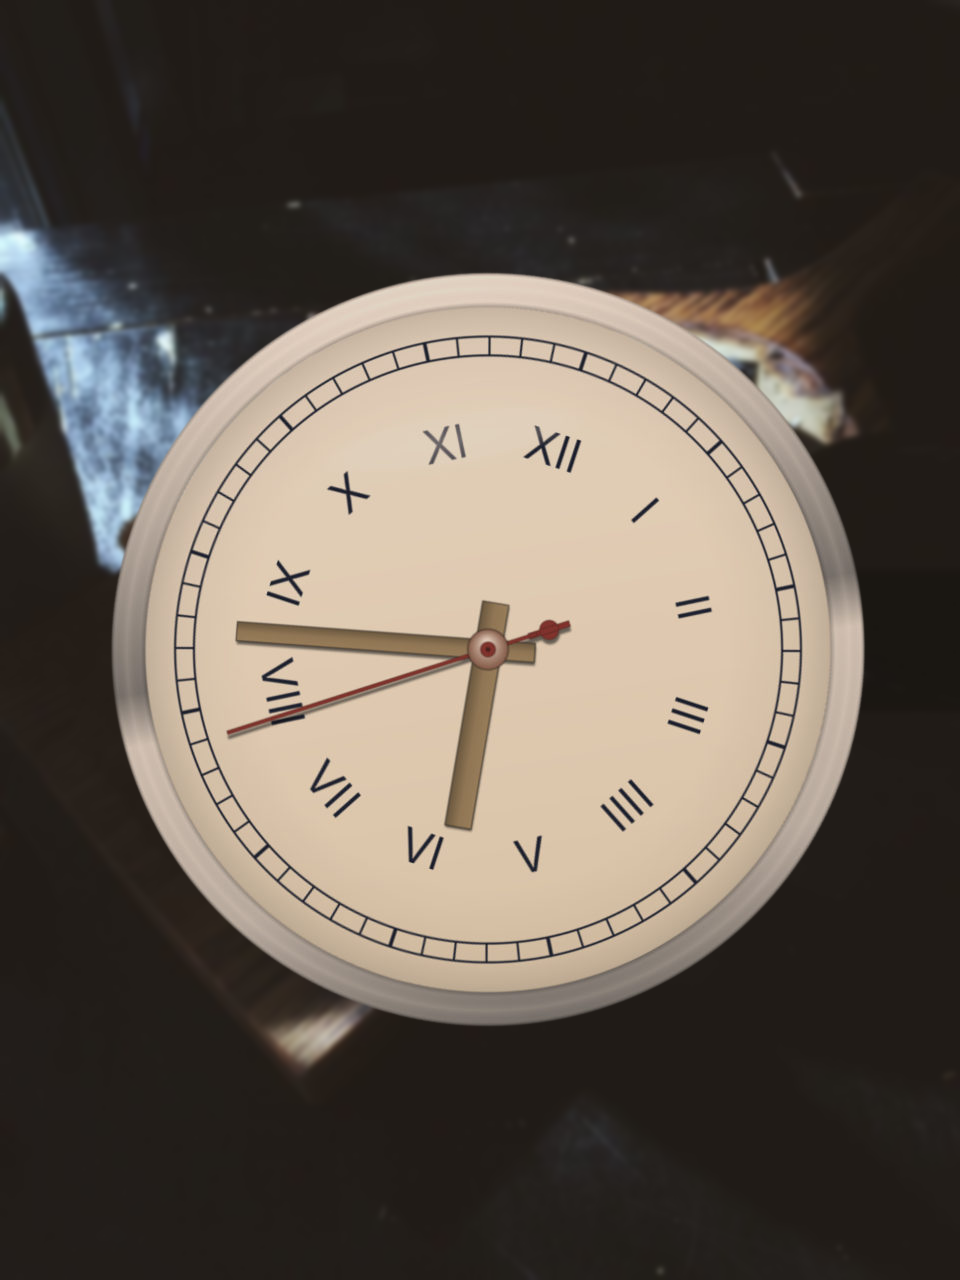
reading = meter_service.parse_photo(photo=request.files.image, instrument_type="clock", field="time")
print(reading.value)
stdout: 5:42:39
